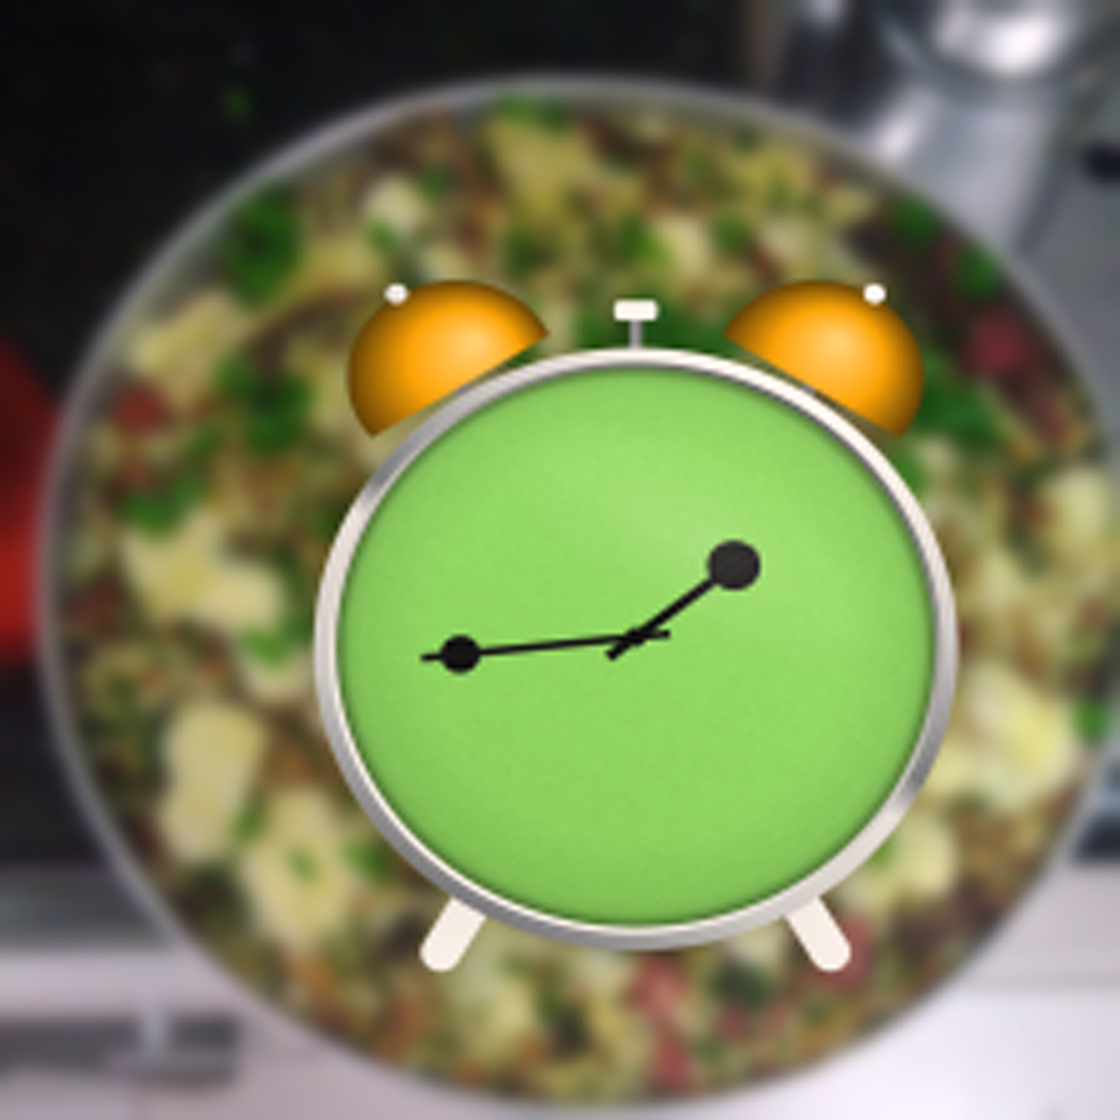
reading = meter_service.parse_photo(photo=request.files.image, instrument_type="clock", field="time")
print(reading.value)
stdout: 1:44
